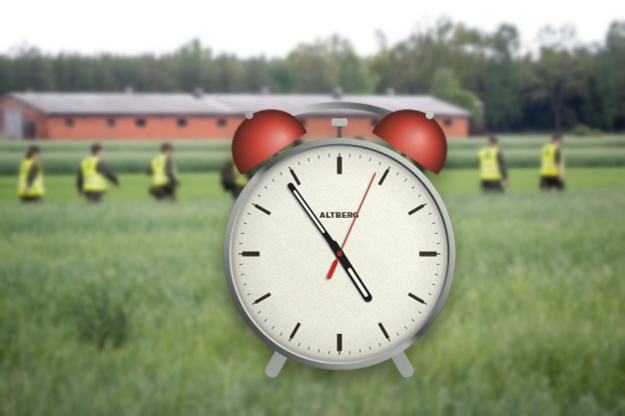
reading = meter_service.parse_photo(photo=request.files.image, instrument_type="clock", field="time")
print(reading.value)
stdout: 4:54:04
